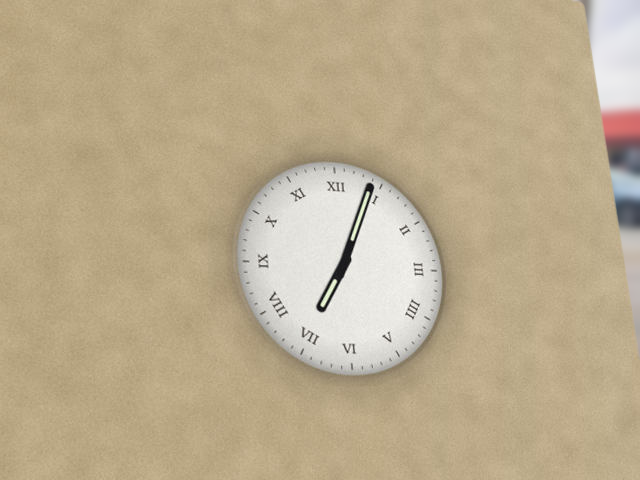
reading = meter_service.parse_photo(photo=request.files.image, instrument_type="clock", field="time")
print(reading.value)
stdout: 7:04
